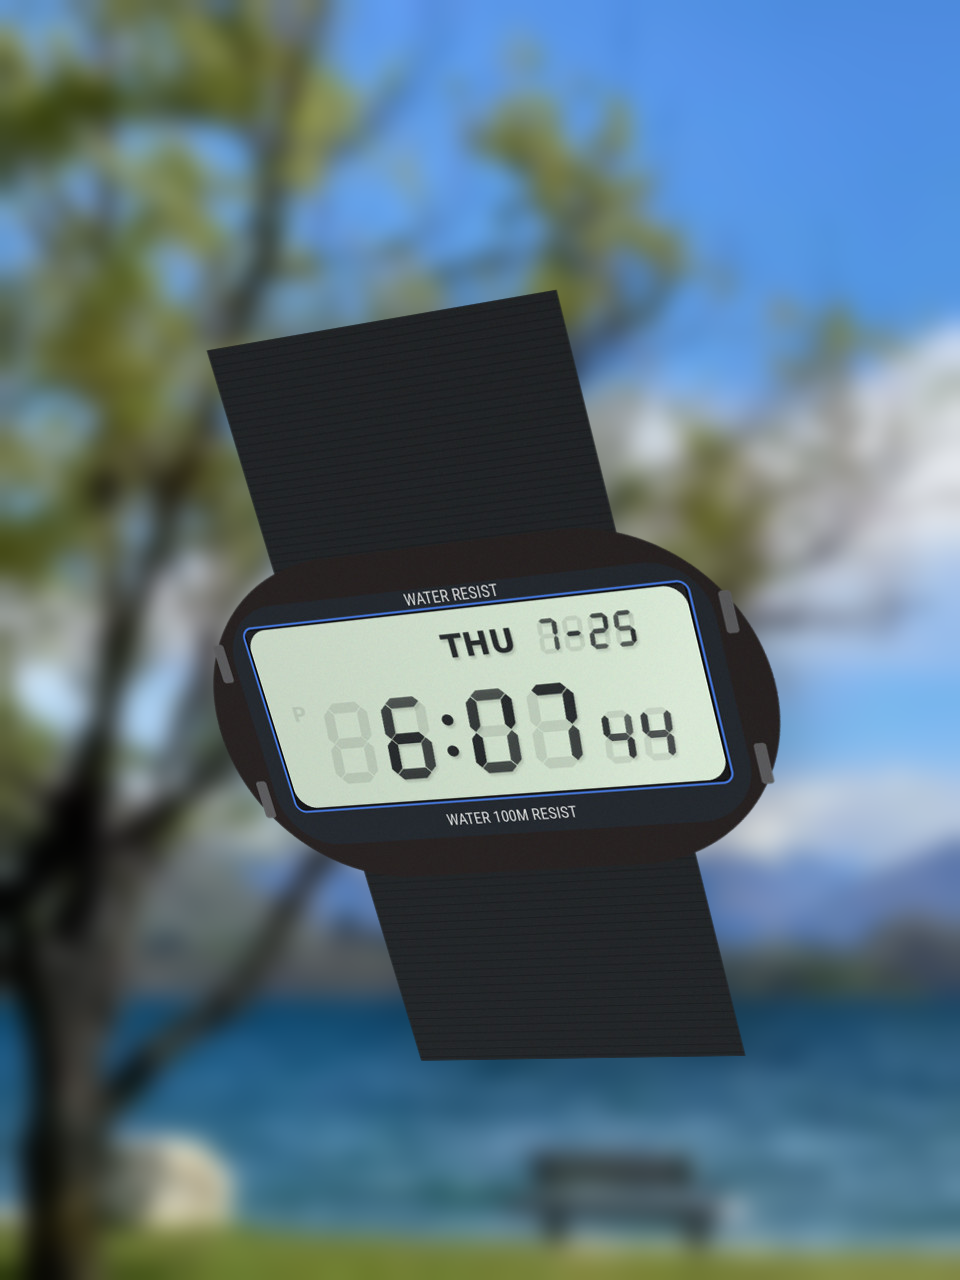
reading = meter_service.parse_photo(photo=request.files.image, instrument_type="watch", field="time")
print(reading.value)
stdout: 6:07:44
